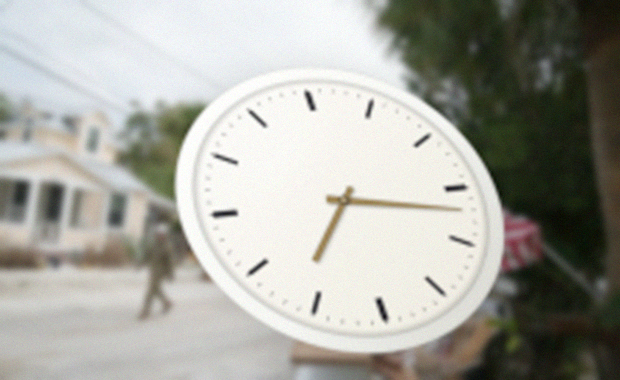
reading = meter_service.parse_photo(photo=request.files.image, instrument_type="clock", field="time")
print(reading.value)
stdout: 7:17
